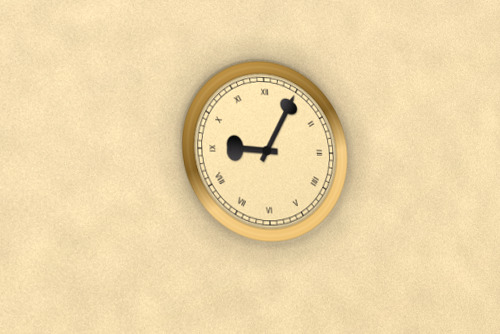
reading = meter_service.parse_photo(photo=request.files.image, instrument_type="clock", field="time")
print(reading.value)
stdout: 9:05
